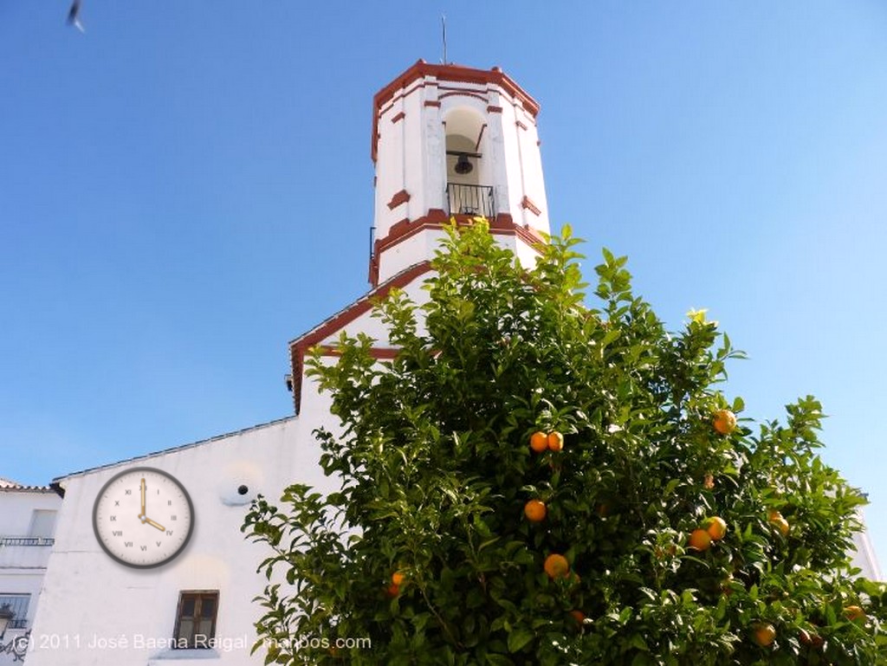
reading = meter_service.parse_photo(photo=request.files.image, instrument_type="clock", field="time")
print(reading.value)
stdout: 4:00
